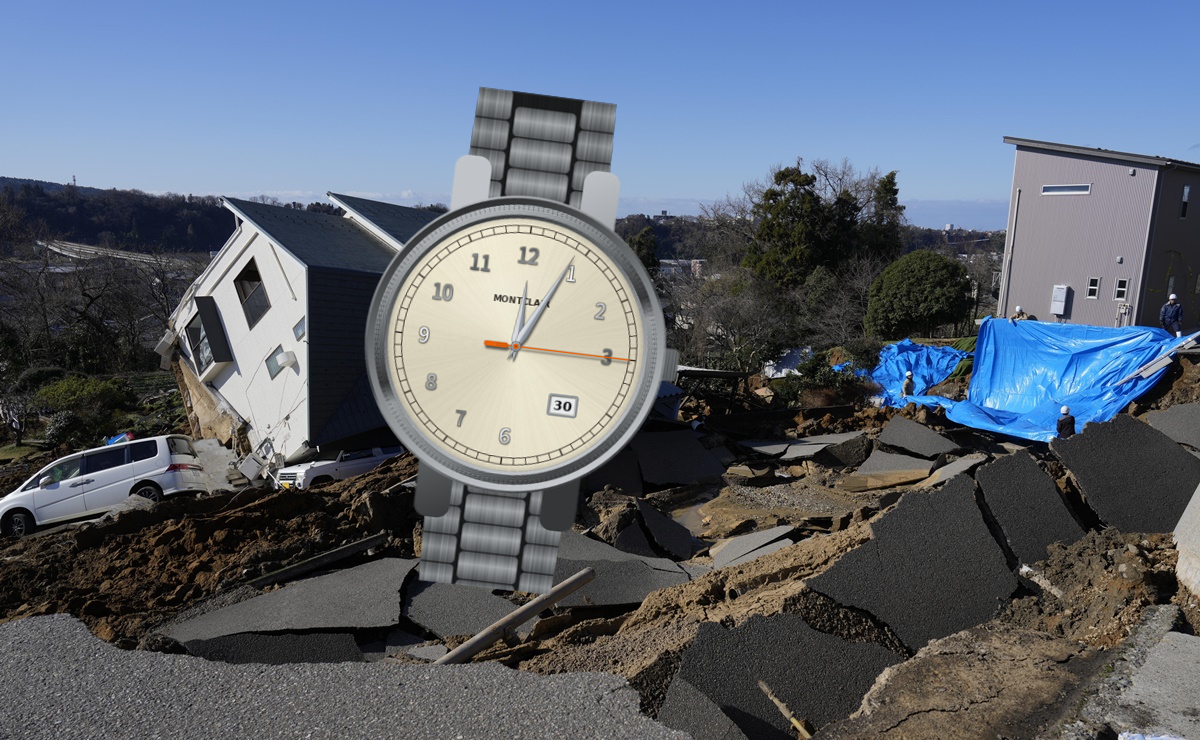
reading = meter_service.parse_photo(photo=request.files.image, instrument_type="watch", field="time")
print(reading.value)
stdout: 12:04:15
